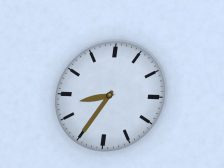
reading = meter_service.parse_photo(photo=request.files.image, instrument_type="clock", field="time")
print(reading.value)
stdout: 8:35
